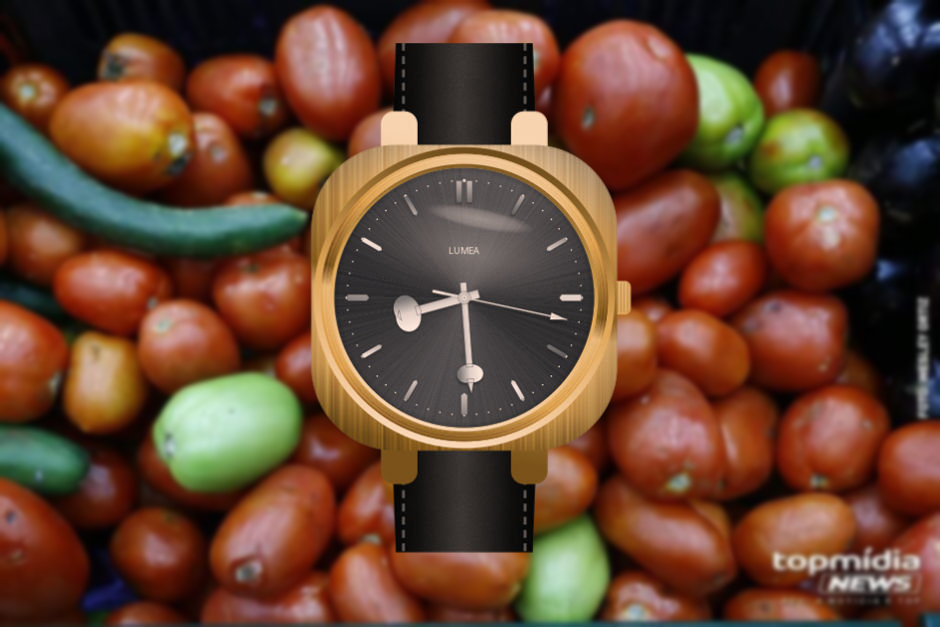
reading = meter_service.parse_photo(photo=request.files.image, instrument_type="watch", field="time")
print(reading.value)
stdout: 8:29:17
